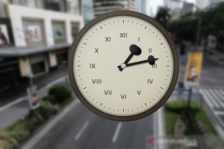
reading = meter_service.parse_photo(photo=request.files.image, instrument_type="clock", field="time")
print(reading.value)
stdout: 1:13
